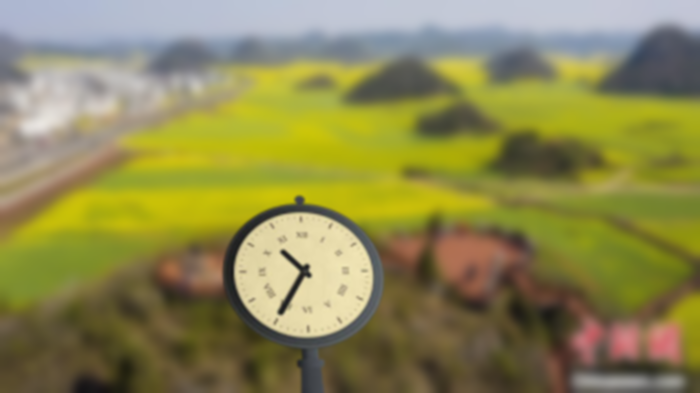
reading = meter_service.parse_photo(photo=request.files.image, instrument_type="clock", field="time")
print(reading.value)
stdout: 10:35
